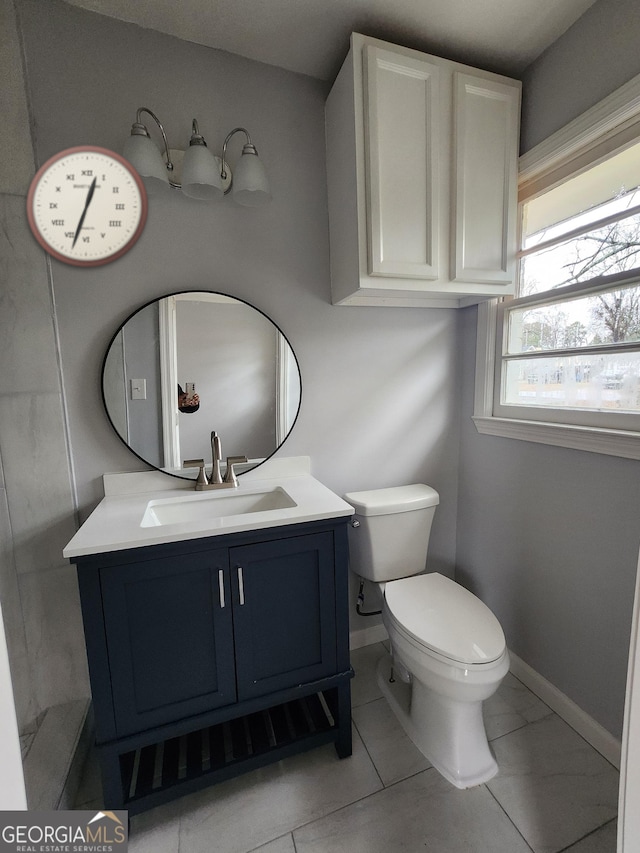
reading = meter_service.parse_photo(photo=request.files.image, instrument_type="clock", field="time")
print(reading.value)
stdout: 12:33
